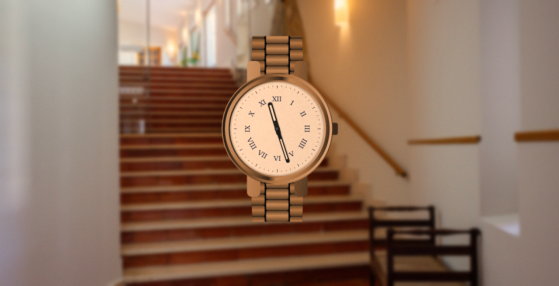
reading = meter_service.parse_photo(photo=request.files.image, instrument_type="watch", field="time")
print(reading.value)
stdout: 11:27
